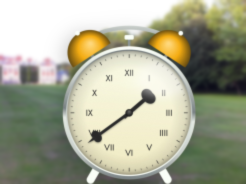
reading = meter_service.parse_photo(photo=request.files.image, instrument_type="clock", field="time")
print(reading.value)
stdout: 1:39
